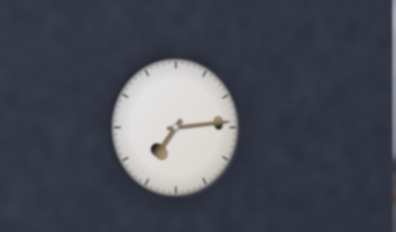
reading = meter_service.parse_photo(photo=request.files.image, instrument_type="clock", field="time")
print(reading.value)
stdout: 7:14
